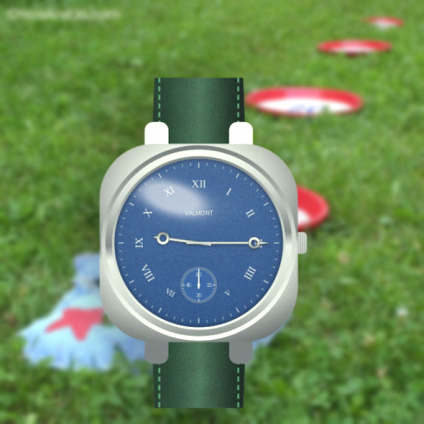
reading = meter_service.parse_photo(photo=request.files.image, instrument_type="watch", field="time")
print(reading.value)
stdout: 9:15
